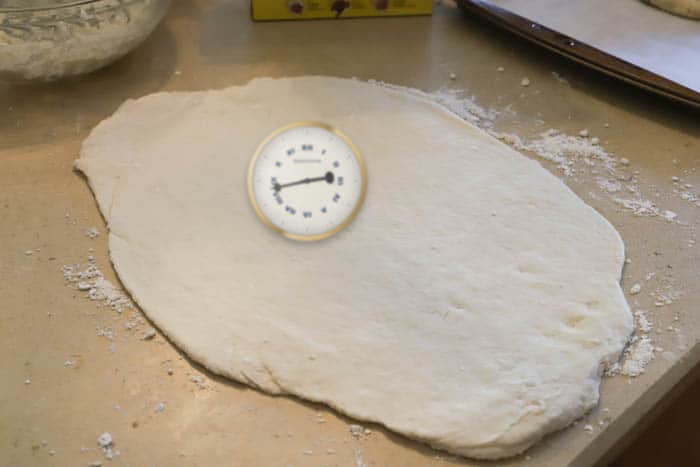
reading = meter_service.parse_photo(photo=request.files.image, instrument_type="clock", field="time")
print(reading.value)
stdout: 2:43
